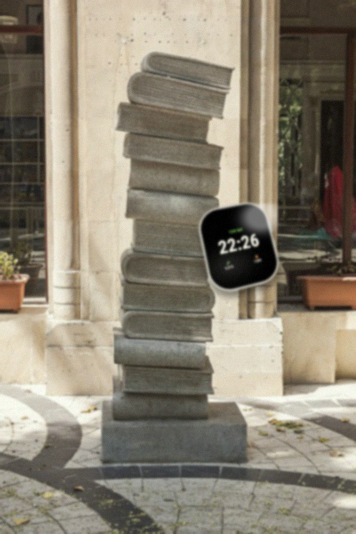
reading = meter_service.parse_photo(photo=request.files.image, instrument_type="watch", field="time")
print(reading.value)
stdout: 22:26
